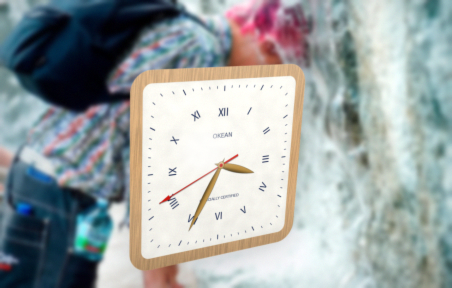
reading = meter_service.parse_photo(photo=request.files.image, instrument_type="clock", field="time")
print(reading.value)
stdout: 3:34:41
